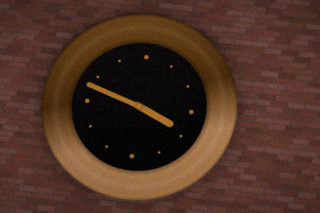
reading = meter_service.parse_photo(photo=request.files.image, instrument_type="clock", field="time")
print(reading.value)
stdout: 3:48
